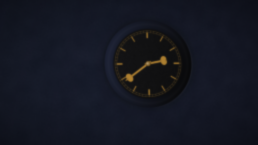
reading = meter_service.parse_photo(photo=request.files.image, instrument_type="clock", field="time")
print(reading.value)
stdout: 2:39
